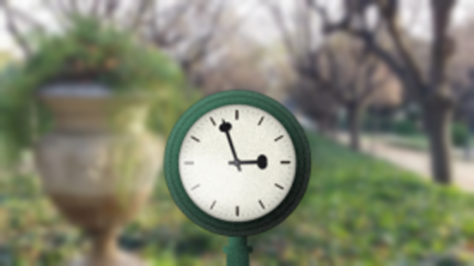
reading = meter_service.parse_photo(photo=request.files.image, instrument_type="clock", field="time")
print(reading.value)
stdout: 2:57
